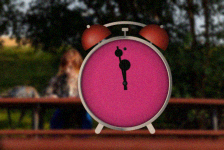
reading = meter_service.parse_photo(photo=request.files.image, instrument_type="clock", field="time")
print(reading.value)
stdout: 11:58
